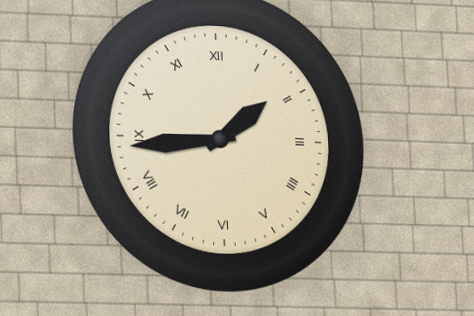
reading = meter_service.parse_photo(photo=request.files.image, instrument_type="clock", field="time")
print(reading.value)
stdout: 1:44
